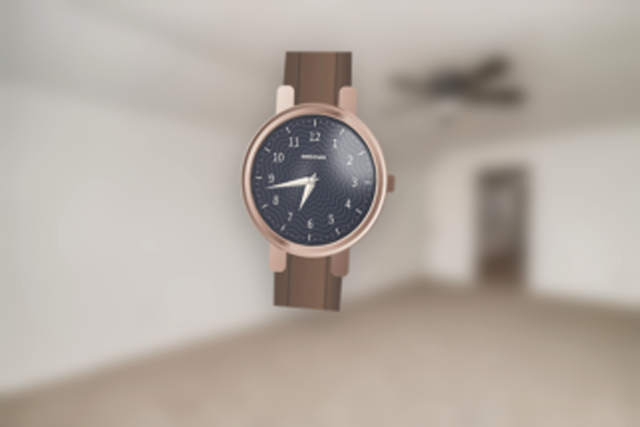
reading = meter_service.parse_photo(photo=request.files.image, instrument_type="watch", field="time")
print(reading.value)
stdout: 6:43
